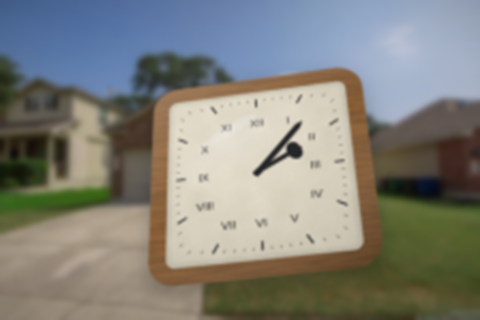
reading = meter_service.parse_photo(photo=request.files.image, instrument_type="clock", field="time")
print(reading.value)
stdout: 2:07
